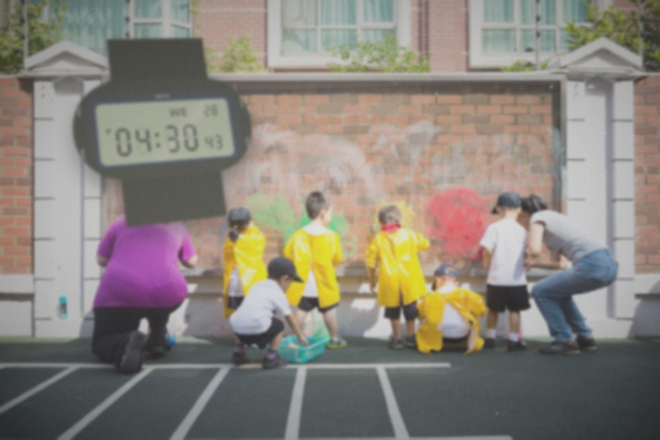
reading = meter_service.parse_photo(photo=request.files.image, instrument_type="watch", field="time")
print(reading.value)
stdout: 4:30
